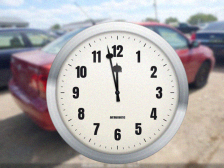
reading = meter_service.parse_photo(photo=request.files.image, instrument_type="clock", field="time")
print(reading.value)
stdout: 11:58
